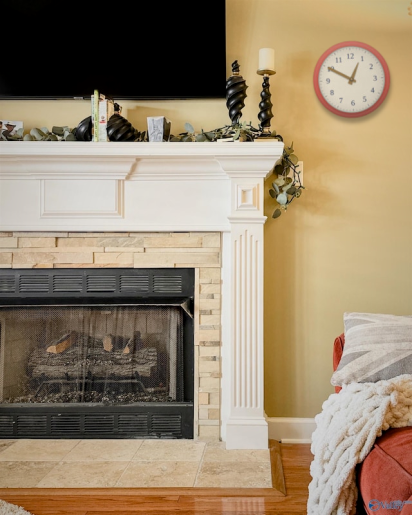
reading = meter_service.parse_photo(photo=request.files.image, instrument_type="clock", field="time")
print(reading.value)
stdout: 12:50
